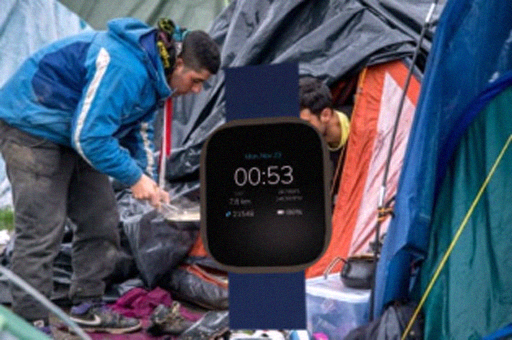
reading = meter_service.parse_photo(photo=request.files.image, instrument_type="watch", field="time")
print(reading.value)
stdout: 0:53
